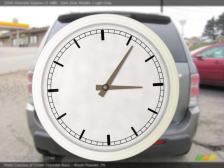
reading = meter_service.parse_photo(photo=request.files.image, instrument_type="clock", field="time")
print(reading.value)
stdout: 3:06
